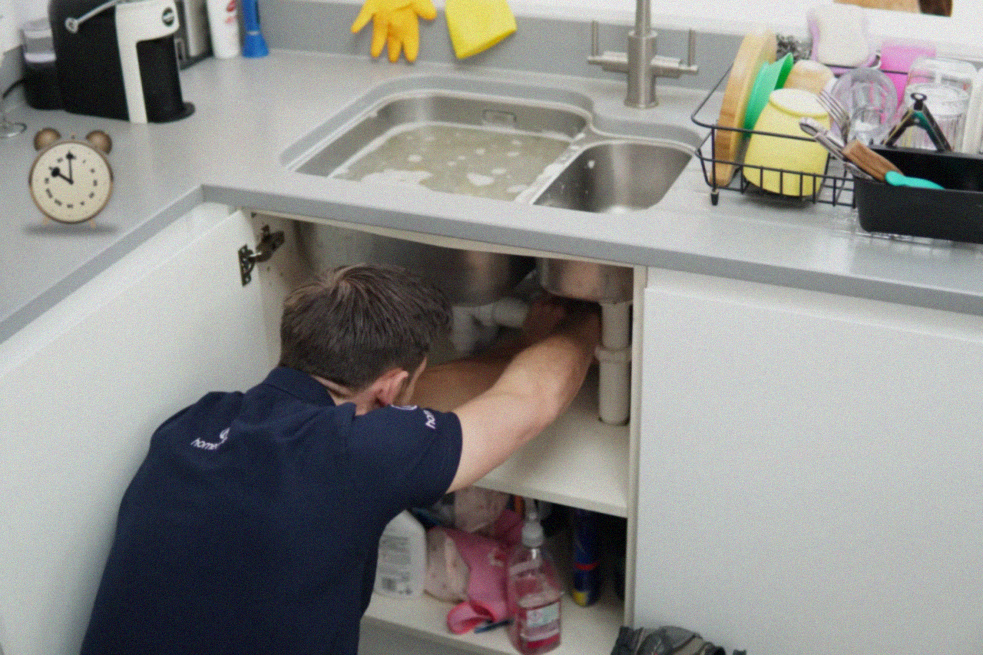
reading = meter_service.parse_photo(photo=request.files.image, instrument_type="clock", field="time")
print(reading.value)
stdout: 9:59
